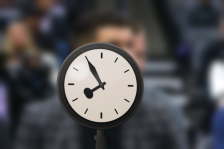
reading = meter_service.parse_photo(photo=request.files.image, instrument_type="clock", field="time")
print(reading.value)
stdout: 7:55
